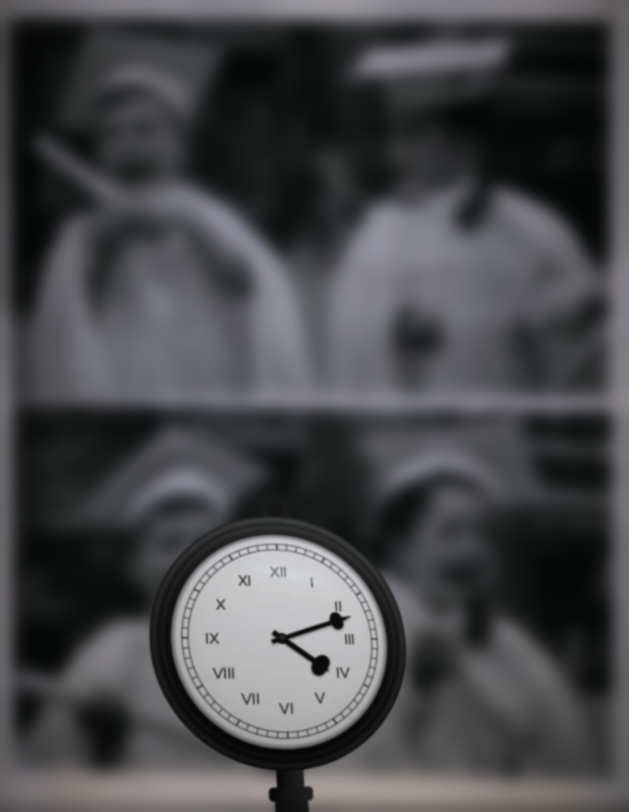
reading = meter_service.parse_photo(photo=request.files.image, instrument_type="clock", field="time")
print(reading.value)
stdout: 4:12
